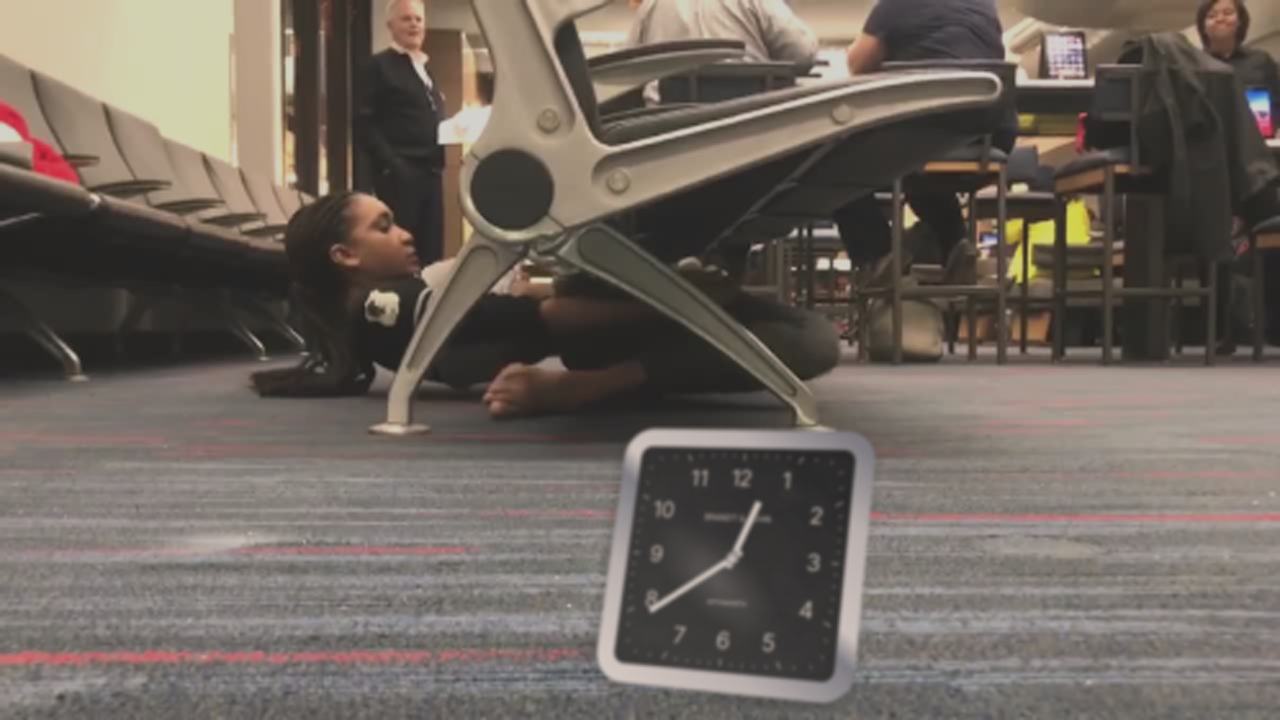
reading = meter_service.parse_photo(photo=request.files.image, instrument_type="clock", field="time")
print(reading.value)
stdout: 12:39
